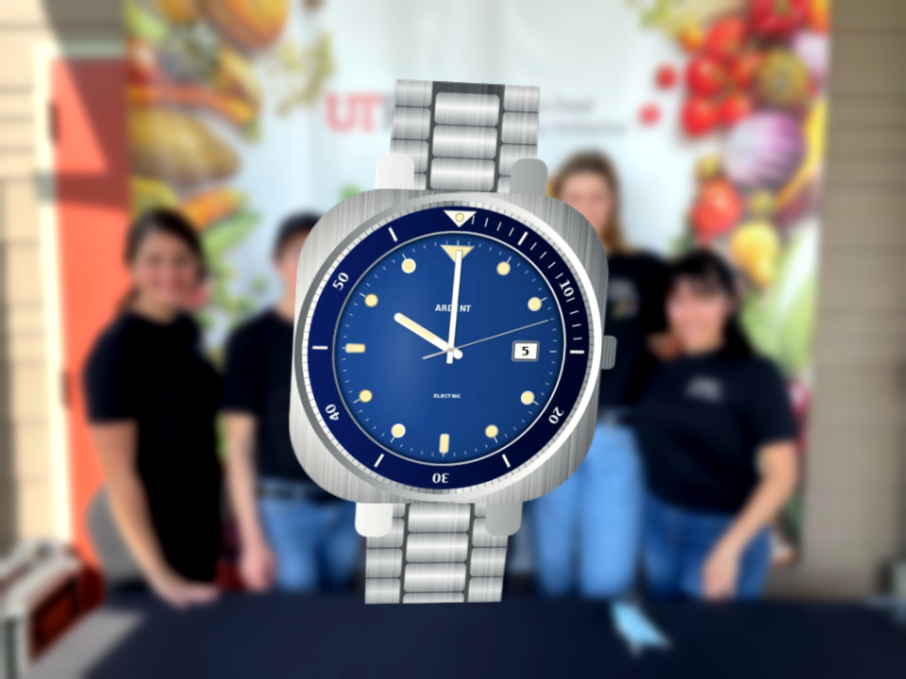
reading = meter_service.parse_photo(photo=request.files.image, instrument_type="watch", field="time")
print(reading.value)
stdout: 10:00:12
